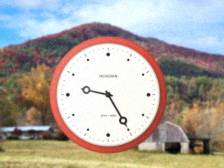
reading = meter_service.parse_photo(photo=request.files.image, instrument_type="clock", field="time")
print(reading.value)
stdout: 9:25
